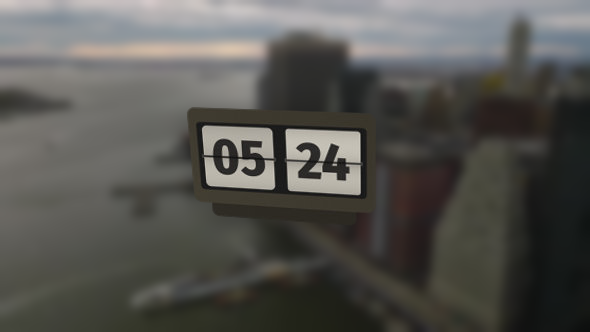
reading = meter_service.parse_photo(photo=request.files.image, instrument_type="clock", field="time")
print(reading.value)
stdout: 5:24
